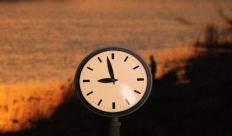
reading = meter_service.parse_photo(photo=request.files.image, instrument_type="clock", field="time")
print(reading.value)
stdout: 8:58
